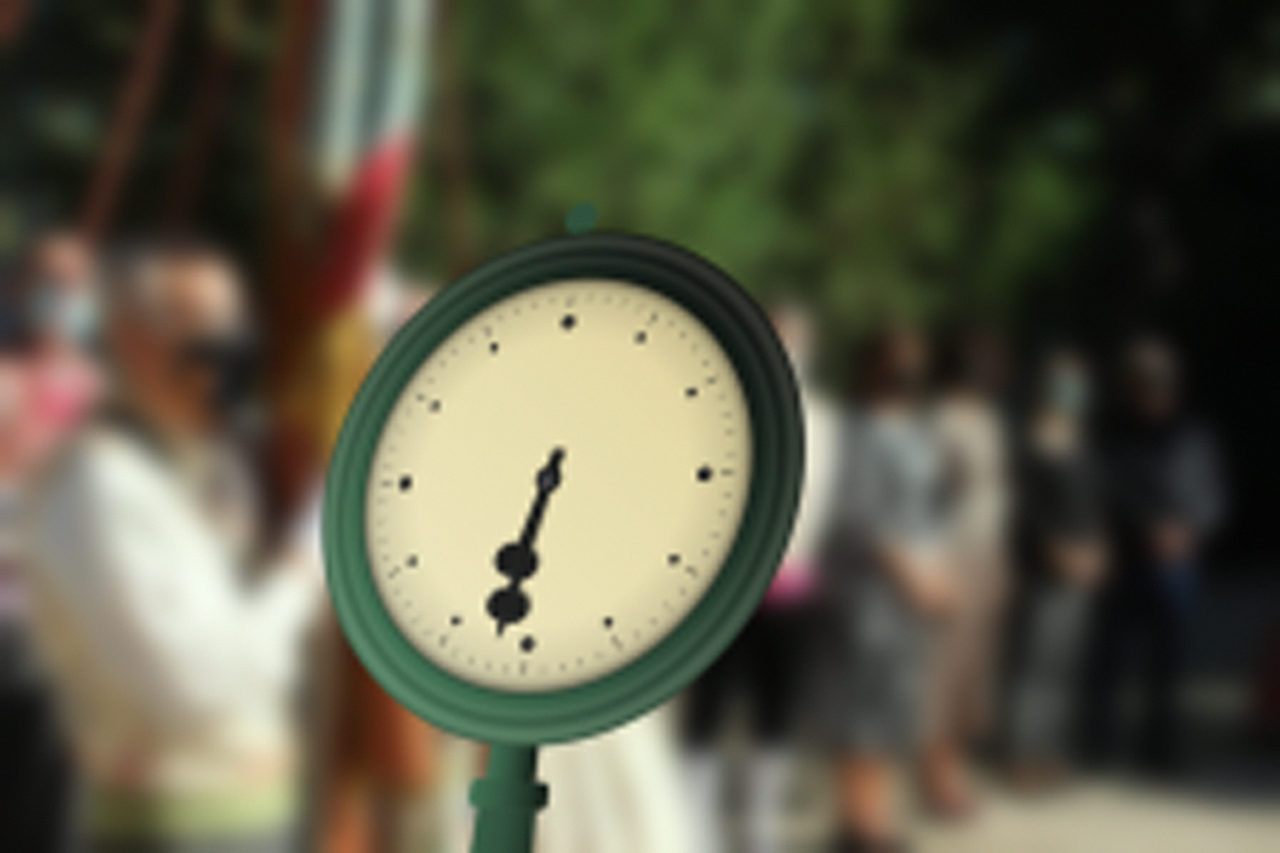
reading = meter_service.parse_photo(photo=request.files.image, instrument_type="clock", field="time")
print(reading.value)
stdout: 6:32
